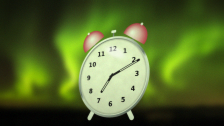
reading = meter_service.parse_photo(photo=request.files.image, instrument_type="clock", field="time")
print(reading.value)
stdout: 7:11
